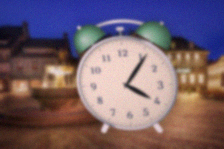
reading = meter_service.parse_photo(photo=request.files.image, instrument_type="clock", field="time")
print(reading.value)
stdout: 4:06
